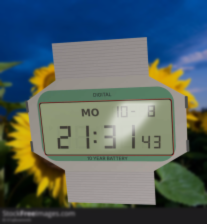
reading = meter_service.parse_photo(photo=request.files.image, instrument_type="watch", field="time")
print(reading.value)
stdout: 21:31:43
